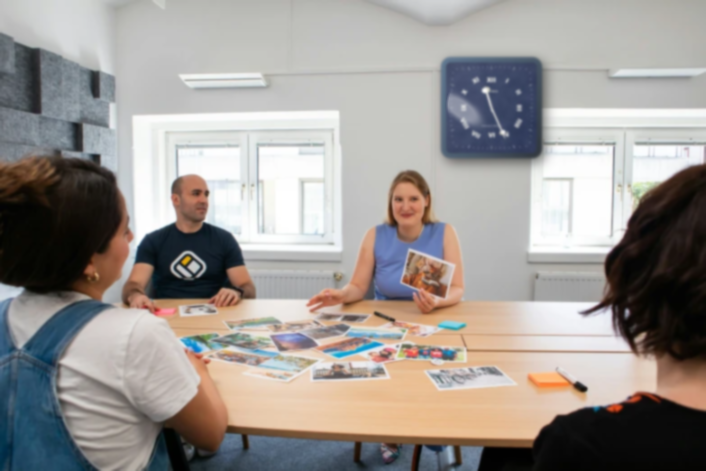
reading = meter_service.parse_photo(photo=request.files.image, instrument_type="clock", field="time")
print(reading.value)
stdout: 11:26
